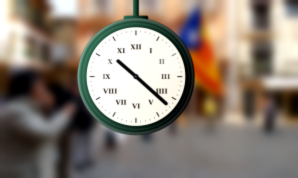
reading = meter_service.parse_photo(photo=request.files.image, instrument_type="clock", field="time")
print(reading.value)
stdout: 10:22
